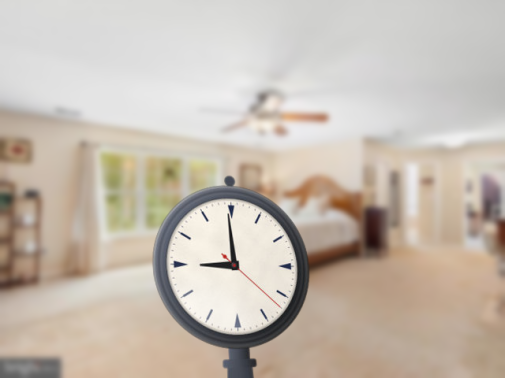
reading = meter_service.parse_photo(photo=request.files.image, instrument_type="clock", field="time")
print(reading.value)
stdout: 8:59:22
